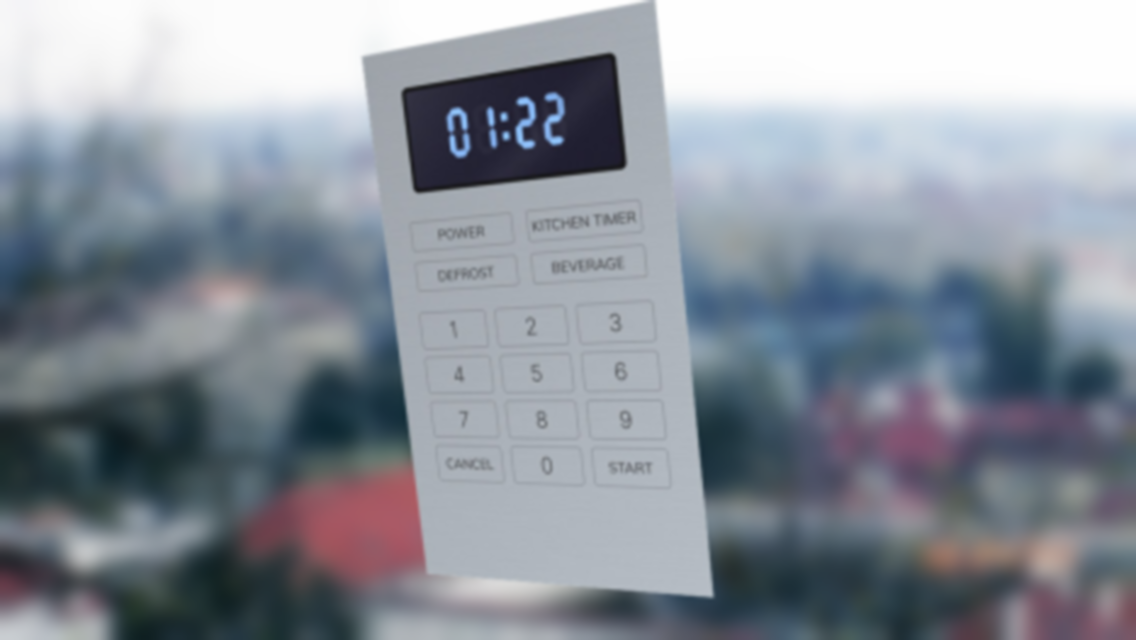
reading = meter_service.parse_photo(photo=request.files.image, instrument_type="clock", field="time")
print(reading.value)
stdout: 1:22
